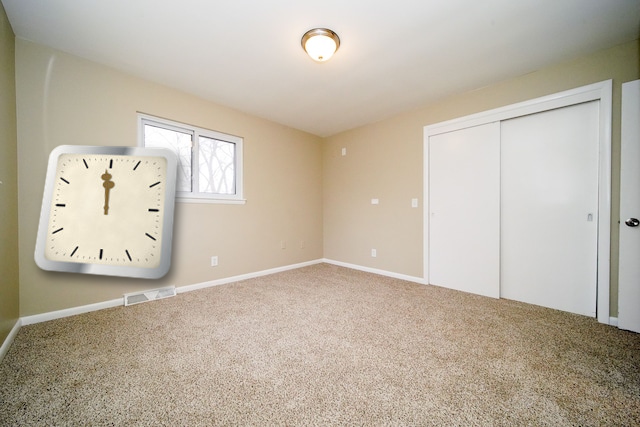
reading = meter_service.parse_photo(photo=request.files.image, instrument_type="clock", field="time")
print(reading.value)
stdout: 11:59
